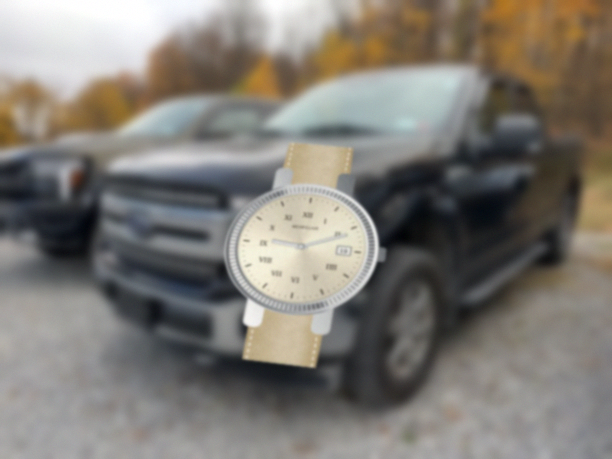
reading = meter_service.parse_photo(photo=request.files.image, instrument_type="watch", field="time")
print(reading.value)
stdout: 9:11
